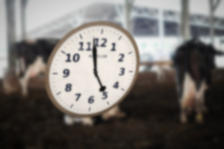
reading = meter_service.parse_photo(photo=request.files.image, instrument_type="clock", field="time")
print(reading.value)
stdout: 4:58
